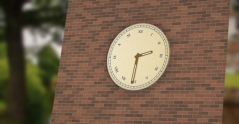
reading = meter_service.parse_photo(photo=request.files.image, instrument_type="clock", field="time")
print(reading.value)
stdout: 2:31
